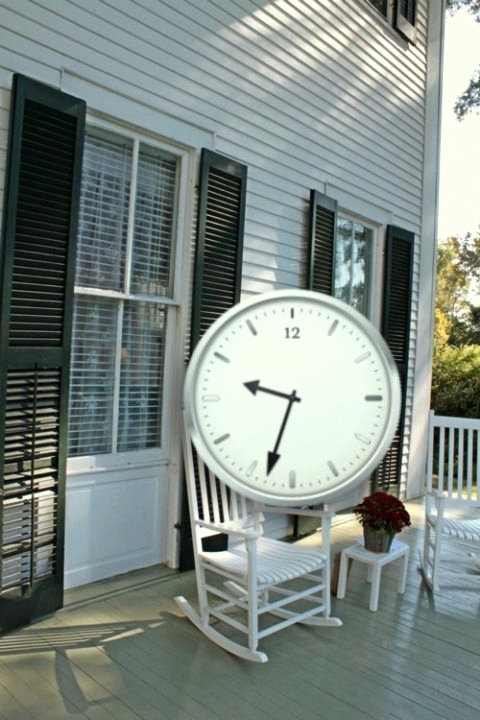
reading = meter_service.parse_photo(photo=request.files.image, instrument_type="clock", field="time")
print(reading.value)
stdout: 9:33
